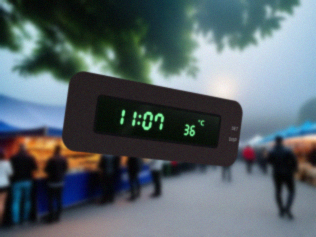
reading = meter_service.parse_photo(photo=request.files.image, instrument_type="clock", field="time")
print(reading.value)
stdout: 11:07
